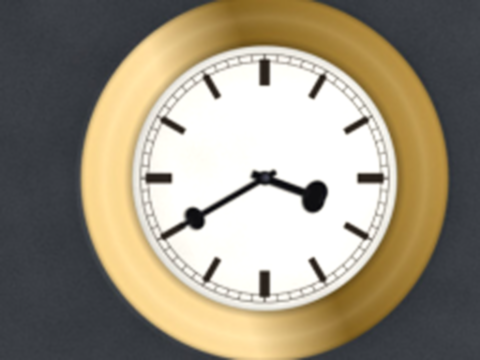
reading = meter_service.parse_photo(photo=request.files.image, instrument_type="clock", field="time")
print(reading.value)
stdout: 3:40
